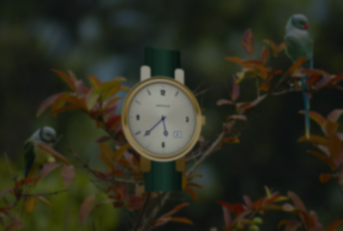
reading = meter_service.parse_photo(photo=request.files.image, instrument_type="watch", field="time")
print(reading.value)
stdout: 5:38
